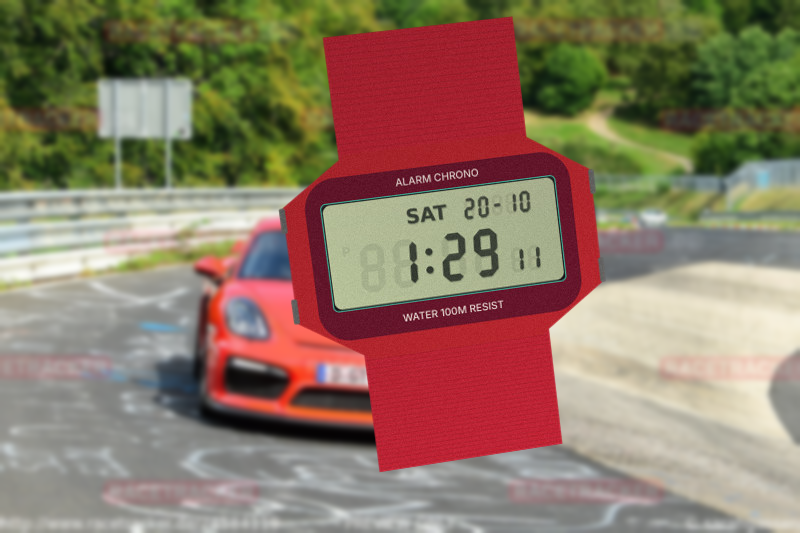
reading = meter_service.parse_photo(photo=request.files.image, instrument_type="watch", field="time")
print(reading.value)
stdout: 1:29:11
